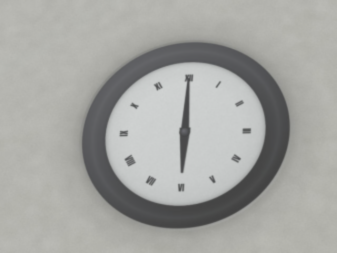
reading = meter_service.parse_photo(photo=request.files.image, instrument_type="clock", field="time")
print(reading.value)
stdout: 6:00
